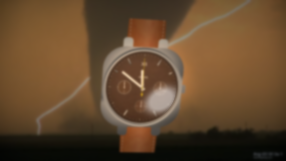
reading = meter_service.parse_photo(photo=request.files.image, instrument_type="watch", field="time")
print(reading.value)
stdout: 11:51
